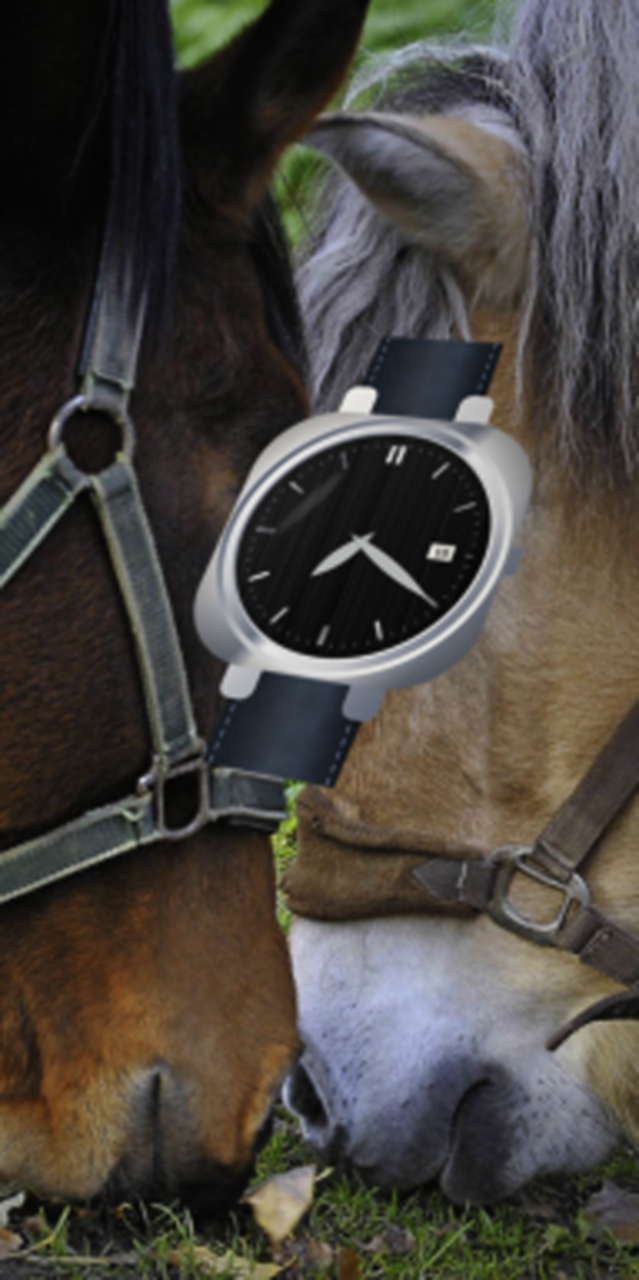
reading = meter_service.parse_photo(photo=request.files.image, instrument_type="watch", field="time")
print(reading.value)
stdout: 7:20
